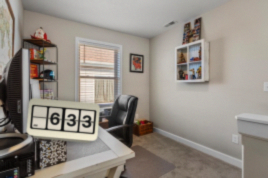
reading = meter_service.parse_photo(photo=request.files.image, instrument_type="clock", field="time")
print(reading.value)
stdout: 6:33
